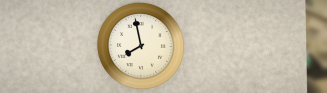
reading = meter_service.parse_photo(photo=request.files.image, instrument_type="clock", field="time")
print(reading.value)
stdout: 7:58
